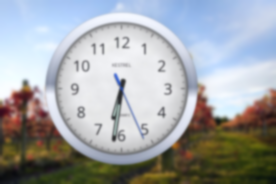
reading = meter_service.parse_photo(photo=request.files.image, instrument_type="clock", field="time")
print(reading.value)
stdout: 6:31:26
